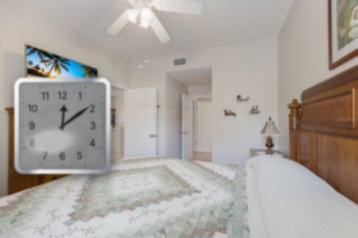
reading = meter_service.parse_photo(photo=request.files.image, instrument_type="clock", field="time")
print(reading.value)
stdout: 12:09
